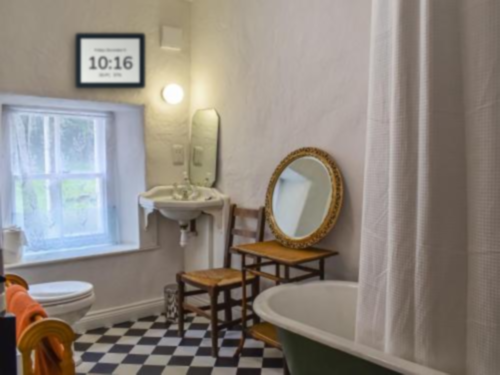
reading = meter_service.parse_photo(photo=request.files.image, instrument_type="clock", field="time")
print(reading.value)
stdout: 10:16
